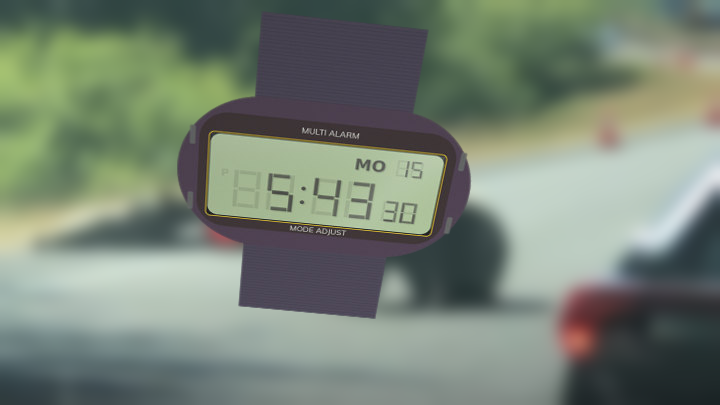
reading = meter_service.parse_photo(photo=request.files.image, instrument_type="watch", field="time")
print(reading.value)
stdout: 5:43:30
